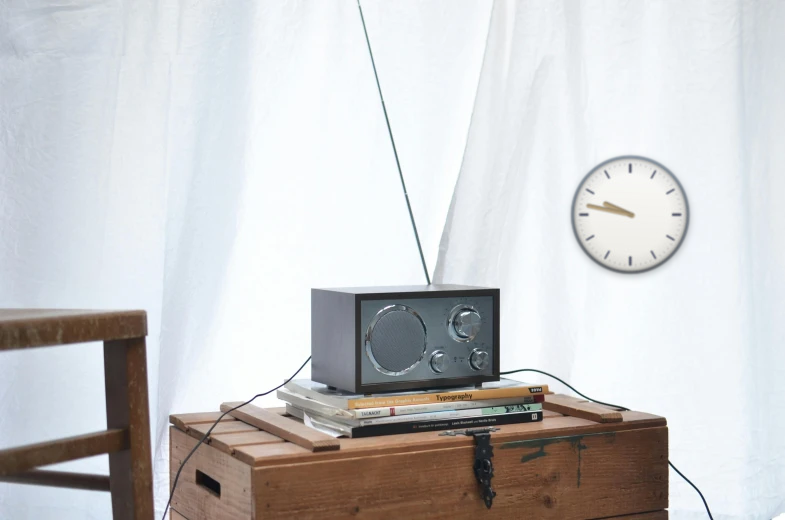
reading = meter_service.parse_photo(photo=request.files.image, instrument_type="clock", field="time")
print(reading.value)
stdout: 9:47
